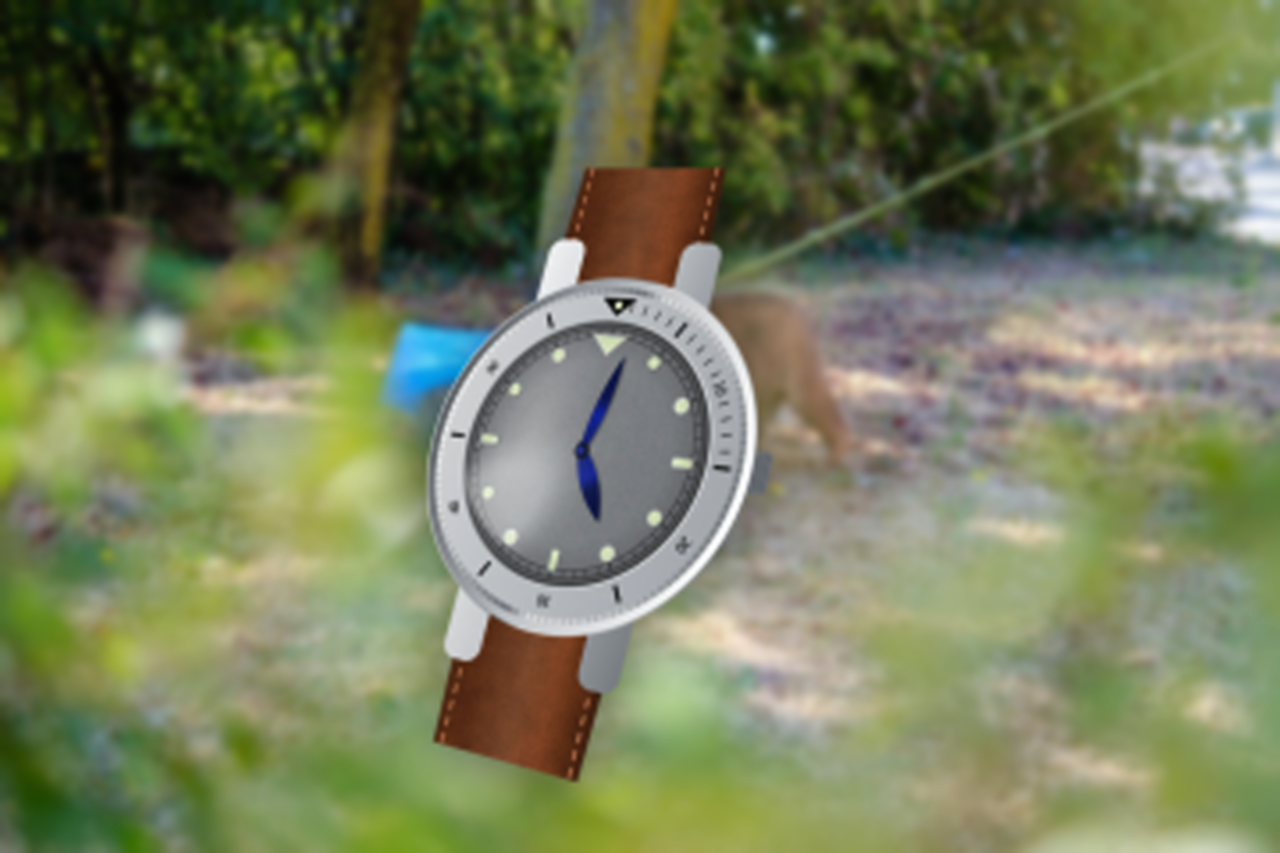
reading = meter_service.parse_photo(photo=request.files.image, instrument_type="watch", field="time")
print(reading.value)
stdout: 5:02
